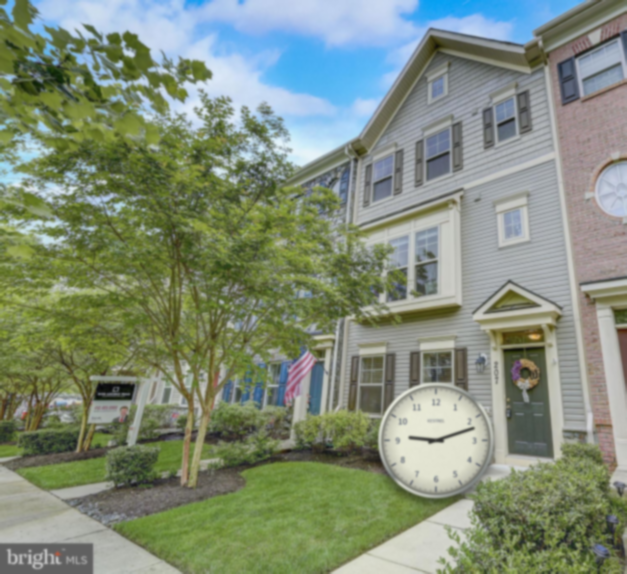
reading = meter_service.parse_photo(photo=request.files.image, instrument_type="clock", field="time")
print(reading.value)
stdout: 9:12
